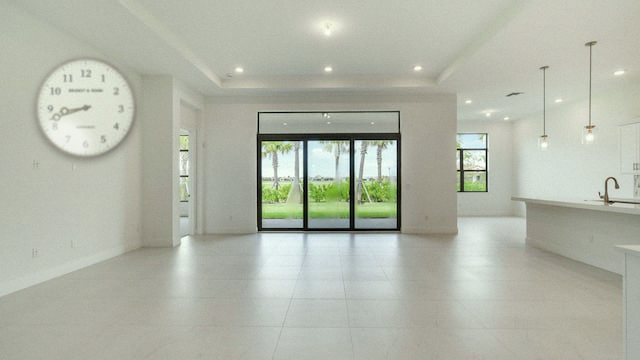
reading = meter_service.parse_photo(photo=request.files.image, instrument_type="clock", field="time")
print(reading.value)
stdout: 8:42
